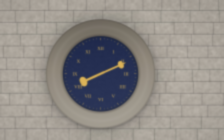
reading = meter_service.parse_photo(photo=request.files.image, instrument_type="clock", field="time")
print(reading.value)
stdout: 8:11
